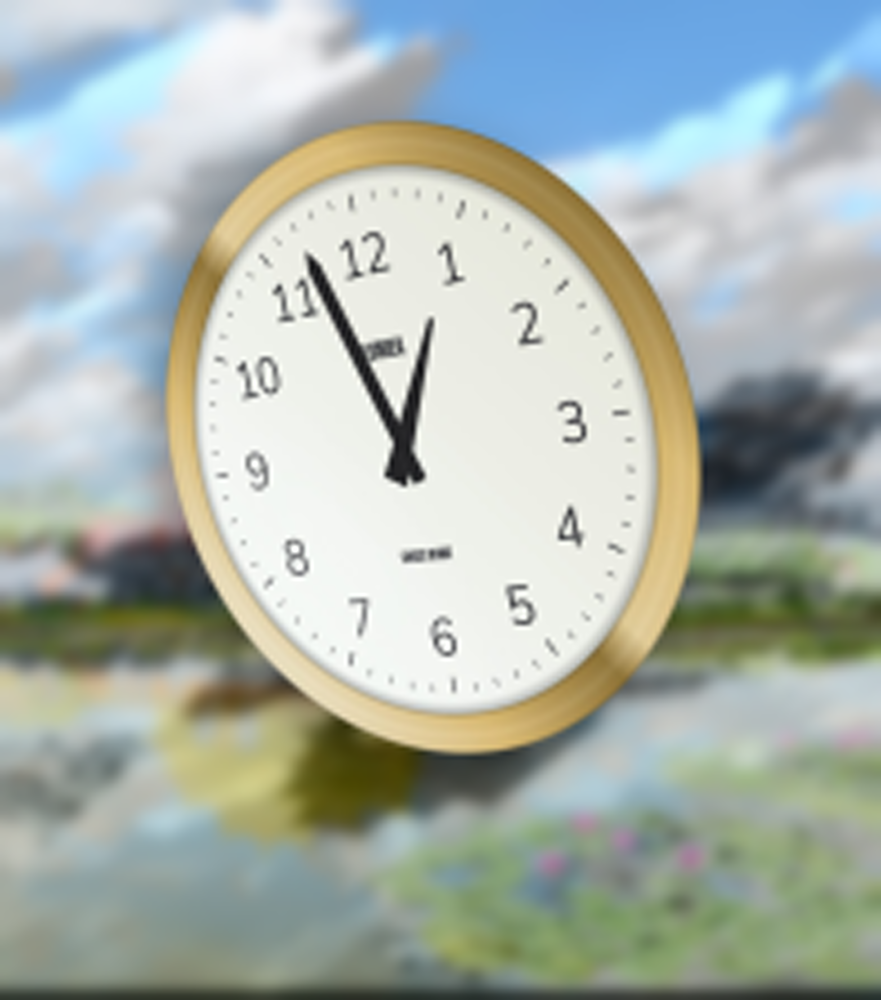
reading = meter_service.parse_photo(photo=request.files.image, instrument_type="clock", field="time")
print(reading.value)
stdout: 12:57
